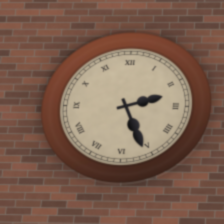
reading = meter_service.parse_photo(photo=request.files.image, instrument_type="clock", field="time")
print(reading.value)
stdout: 2:26
